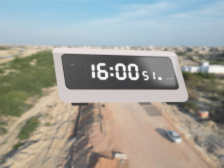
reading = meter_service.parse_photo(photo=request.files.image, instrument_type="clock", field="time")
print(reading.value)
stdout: 16:00:51
